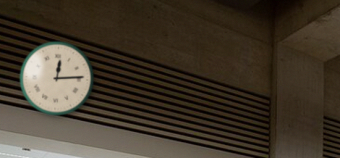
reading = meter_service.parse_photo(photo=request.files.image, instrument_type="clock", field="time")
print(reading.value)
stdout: 12:14
